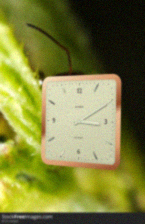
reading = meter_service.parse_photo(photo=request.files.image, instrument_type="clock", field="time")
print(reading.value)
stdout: 3:10
